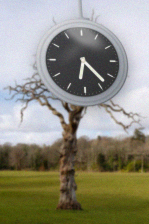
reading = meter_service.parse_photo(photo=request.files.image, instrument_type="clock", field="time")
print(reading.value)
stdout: 6:23
